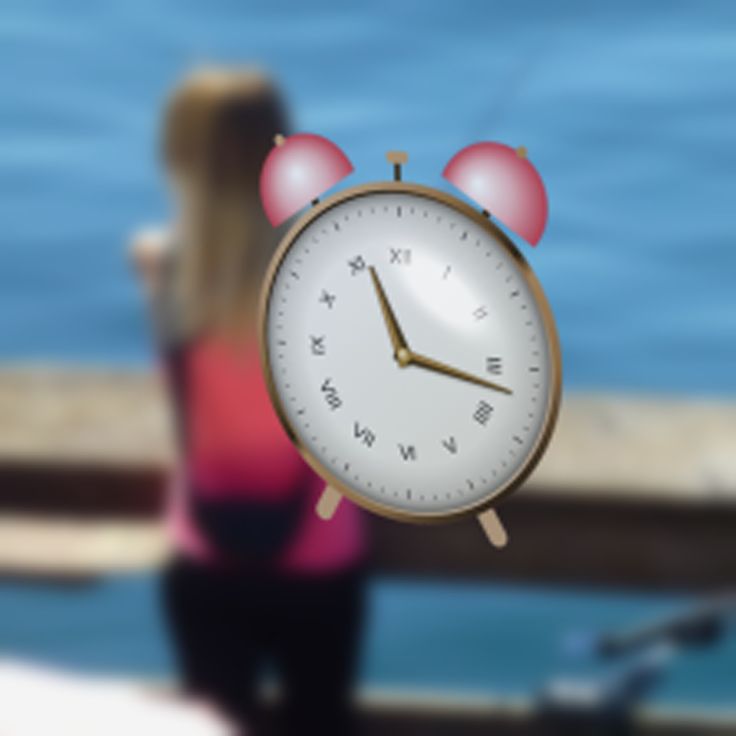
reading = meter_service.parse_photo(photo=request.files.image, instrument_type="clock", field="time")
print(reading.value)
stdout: 11:17
